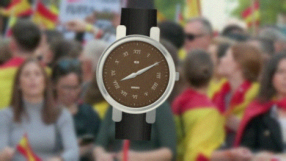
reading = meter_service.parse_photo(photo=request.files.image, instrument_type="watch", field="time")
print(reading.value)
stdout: 8:10
